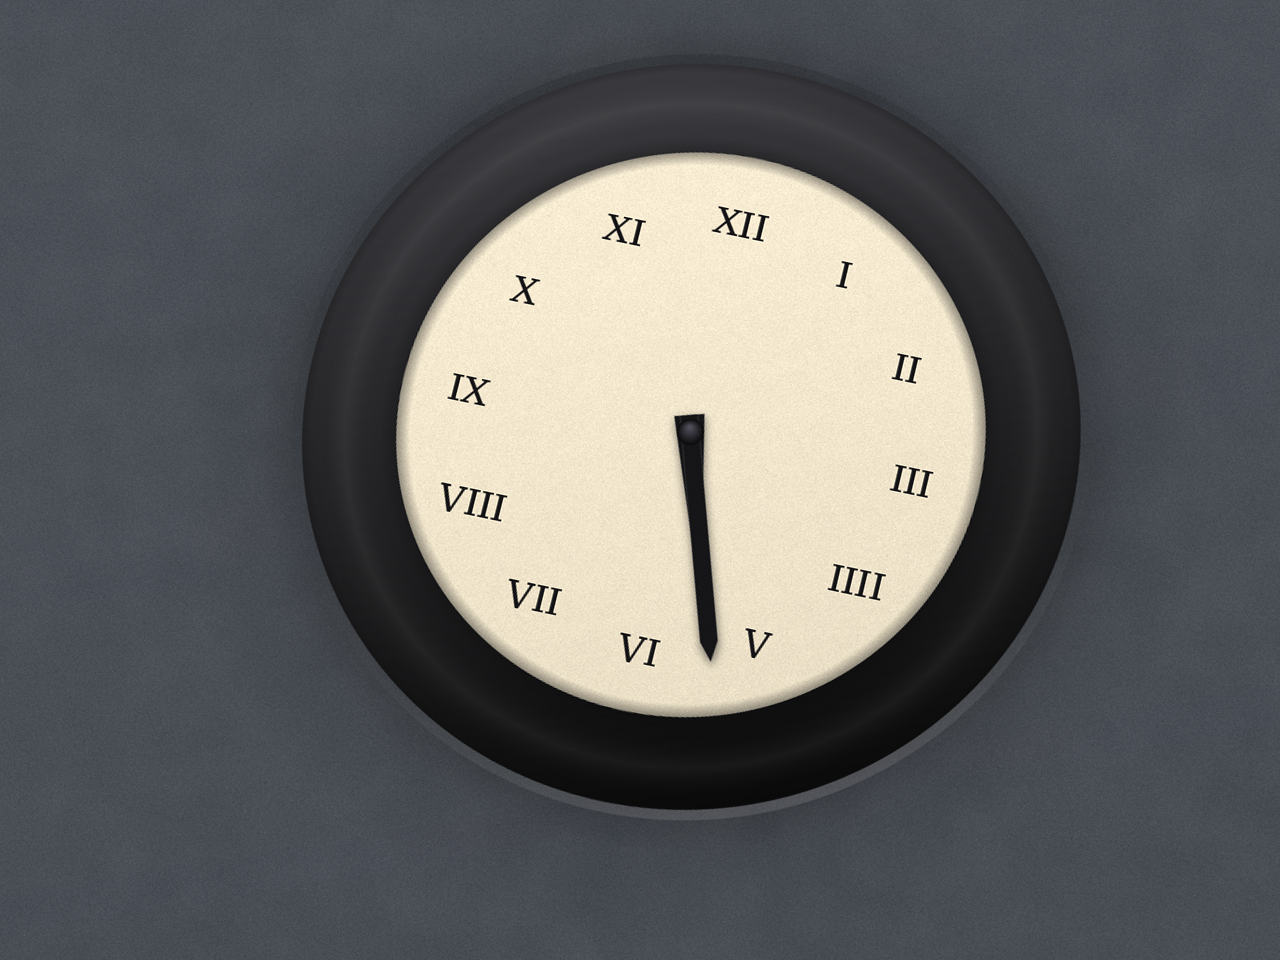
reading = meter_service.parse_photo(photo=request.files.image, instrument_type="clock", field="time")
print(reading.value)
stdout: 5:27
